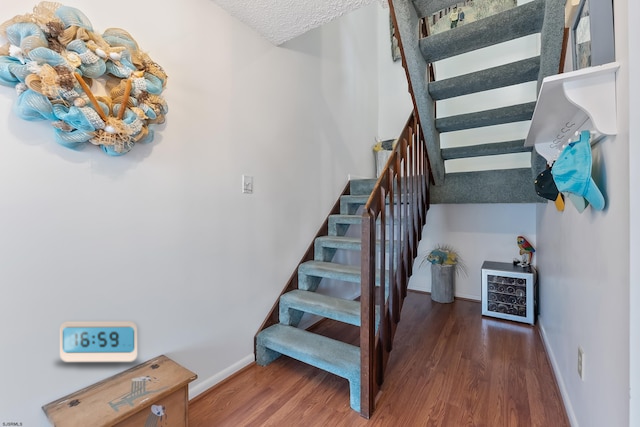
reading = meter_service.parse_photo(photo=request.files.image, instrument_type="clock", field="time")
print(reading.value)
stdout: 16:59
